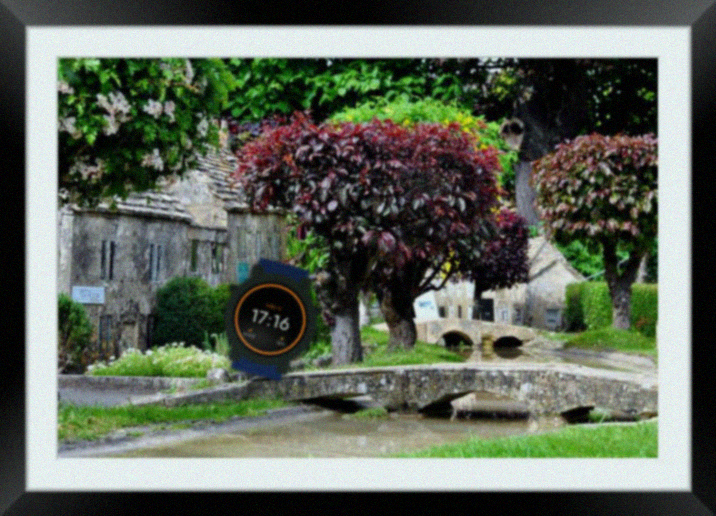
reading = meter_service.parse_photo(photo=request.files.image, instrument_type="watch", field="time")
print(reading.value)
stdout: 17:16
